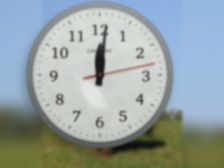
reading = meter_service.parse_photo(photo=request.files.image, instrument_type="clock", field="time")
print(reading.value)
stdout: 12:01:13
